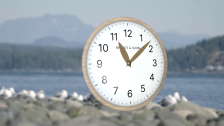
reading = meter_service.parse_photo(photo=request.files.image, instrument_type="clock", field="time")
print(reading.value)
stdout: 11:08
